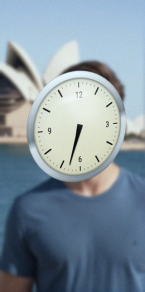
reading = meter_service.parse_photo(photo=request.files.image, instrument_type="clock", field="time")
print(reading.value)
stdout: 6:33
